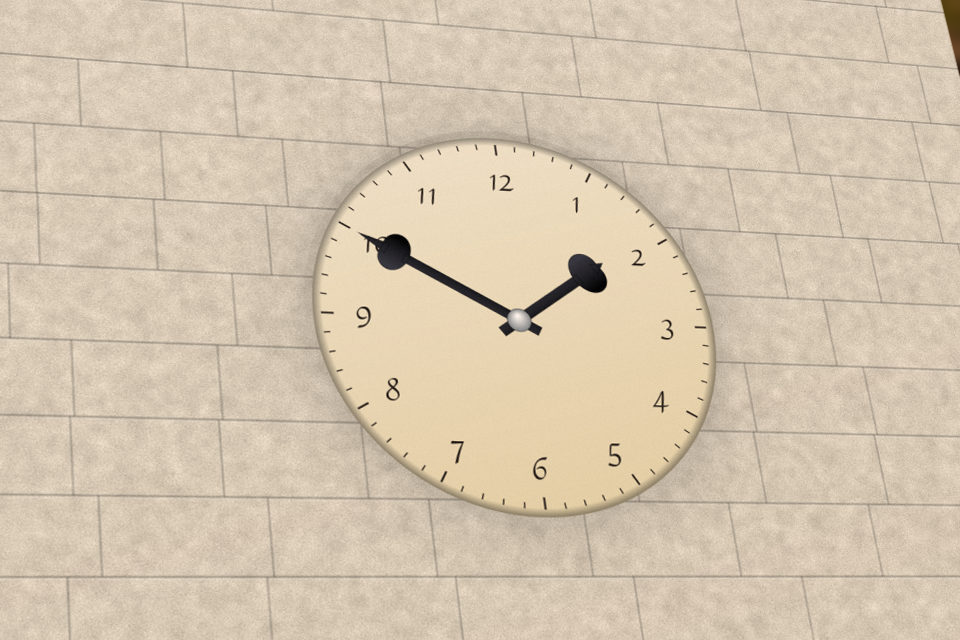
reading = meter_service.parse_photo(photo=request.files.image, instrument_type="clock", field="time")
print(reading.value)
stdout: 1:50
